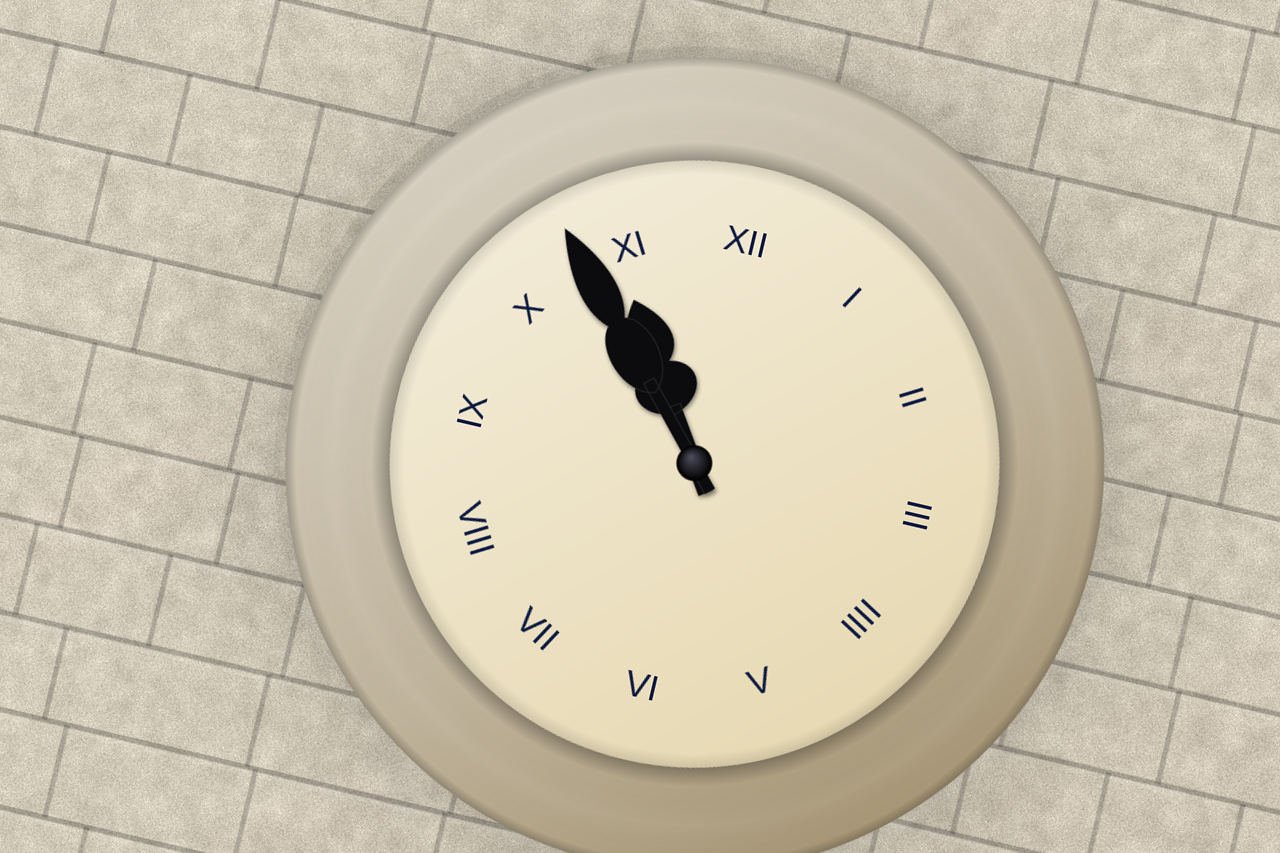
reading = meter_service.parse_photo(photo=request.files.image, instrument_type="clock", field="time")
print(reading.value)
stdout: 10:53
